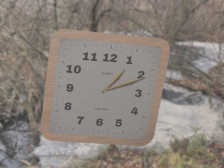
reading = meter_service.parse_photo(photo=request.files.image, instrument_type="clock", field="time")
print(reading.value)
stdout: 1:11
